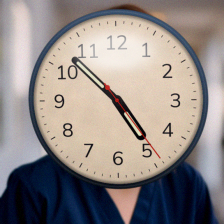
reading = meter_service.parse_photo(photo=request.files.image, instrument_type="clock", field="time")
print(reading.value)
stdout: 4:52:24
